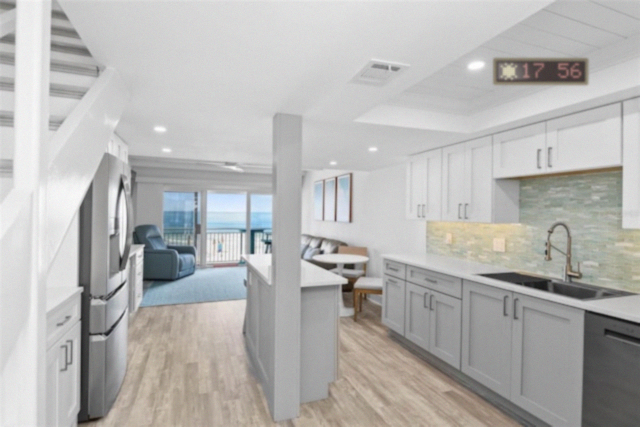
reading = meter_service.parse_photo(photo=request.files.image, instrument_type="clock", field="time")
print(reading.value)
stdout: 17:56
